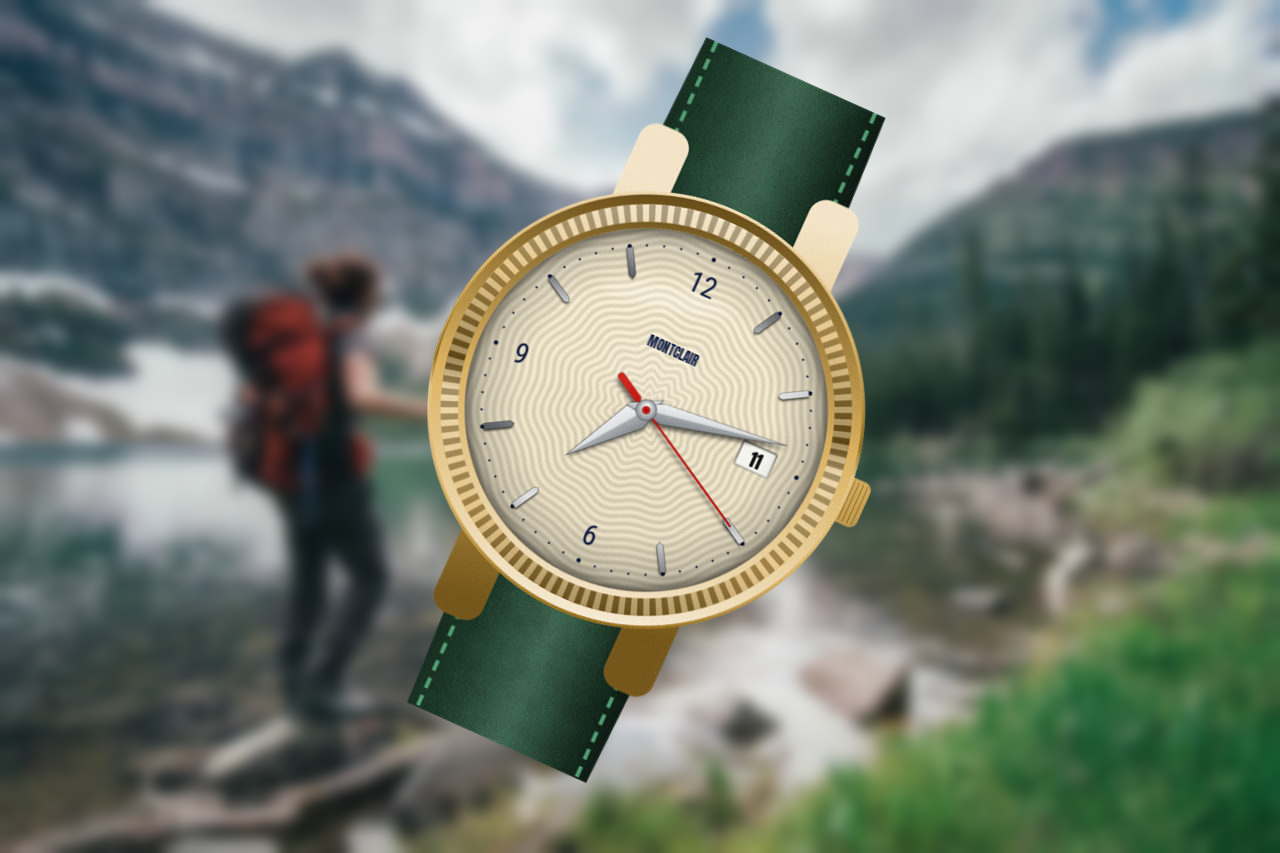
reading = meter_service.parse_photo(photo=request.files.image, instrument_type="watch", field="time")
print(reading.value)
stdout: 7:13:20
